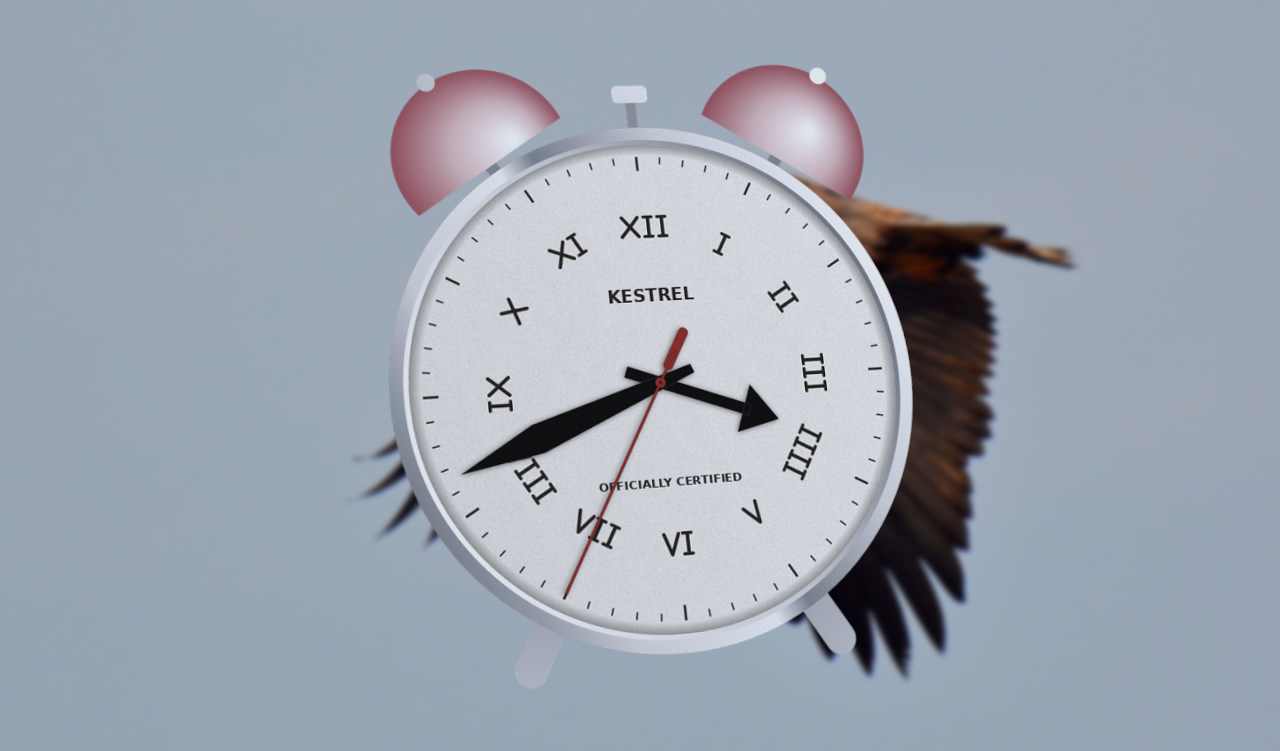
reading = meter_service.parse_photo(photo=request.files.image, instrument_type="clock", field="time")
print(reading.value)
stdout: 3:41:35
